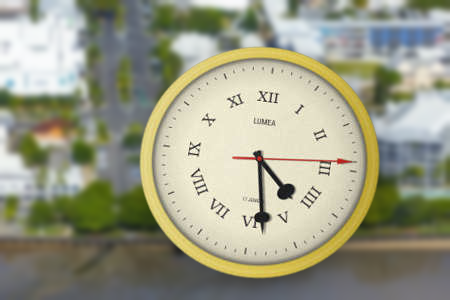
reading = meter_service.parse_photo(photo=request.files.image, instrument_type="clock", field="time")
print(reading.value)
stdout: 4:28:14
